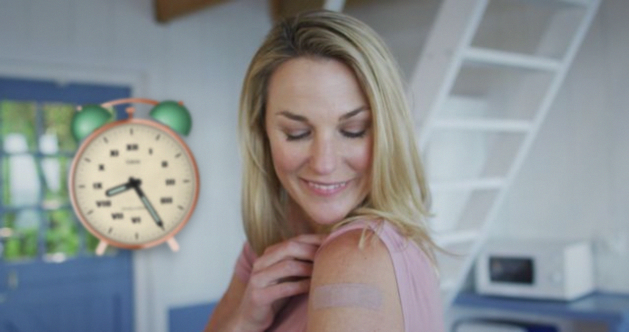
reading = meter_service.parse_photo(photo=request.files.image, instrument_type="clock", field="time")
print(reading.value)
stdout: 8:25
